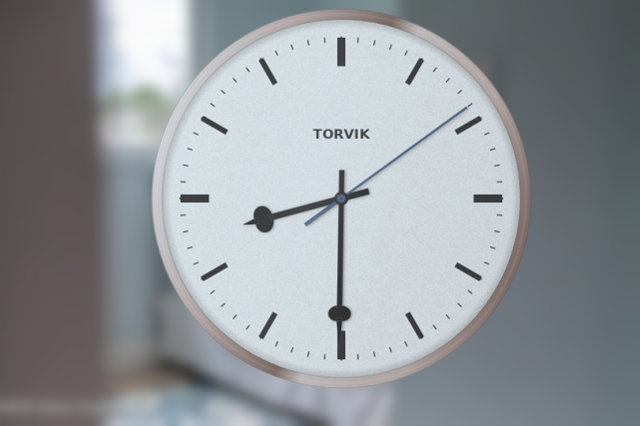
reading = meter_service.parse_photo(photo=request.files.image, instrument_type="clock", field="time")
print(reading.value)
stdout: 8:30:09
